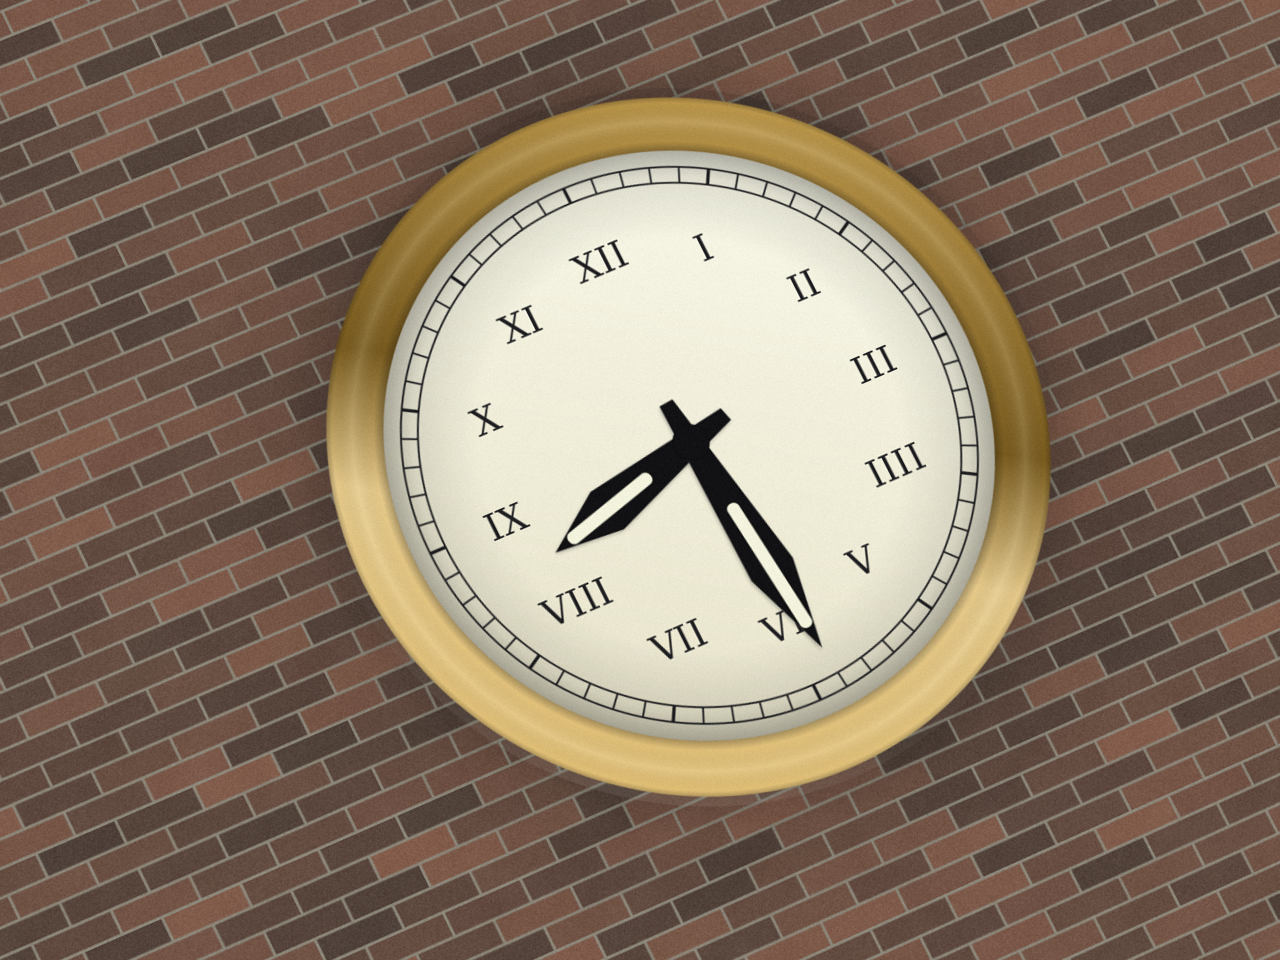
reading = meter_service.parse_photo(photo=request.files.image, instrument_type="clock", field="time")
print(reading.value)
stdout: 8:29
